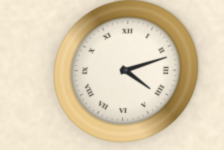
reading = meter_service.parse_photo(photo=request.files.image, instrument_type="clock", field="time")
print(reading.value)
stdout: 4:12
